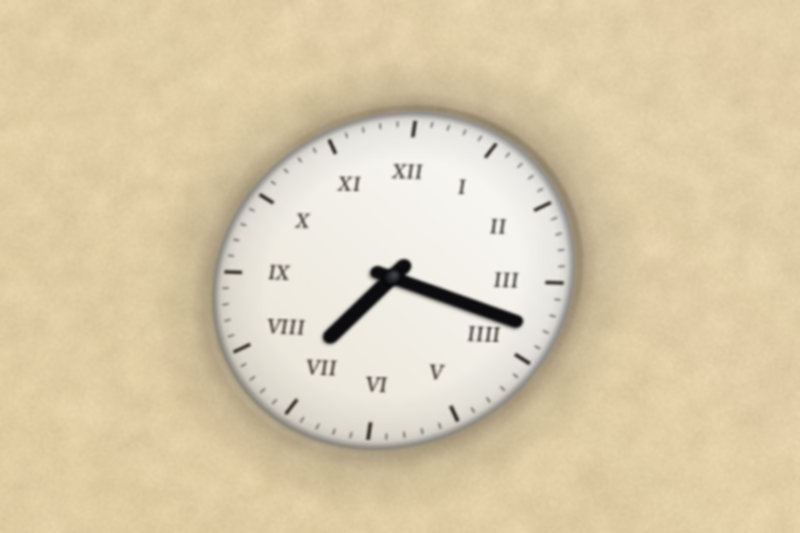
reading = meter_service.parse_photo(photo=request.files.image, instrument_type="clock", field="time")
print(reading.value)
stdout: 7:18
